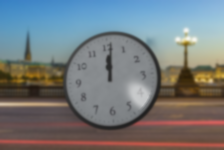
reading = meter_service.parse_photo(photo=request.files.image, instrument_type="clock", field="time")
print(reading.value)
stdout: 12:01
